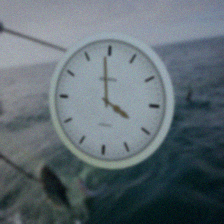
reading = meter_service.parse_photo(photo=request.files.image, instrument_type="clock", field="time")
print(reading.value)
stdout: 3:59
